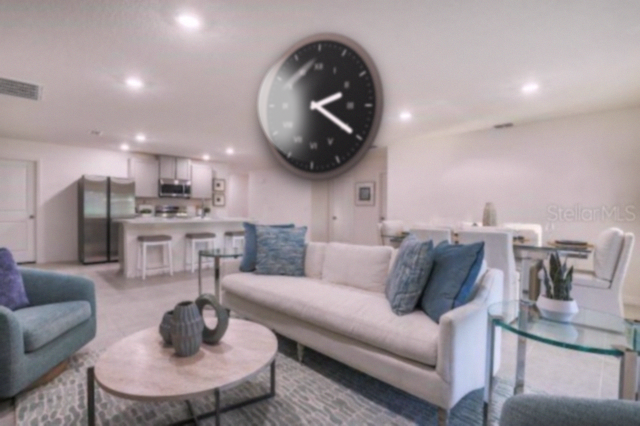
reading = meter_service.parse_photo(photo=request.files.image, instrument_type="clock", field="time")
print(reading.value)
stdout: 2:20
